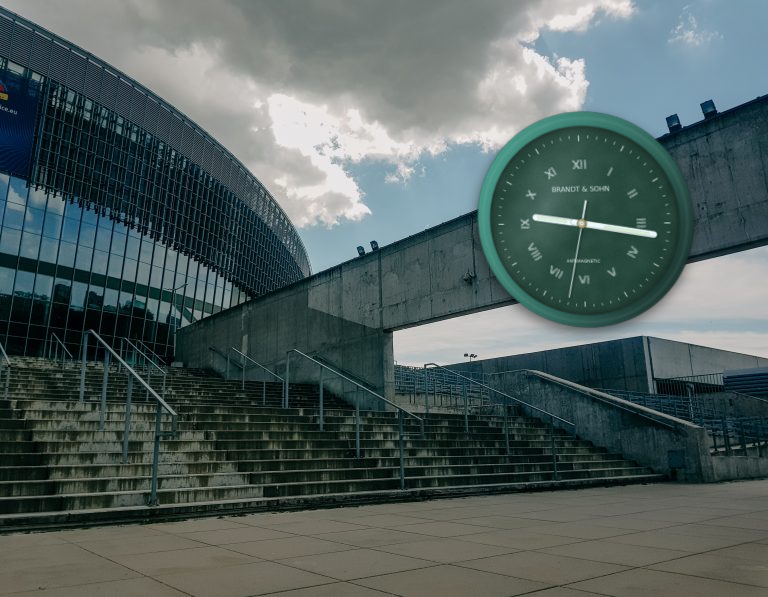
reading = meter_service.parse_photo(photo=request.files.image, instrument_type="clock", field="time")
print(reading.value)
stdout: 9:16:32
